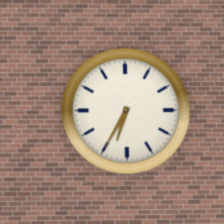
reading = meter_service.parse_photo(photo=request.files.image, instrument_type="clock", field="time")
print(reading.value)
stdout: 6:35
